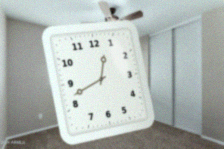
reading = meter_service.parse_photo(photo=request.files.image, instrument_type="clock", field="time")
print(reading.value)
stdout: 12:42
